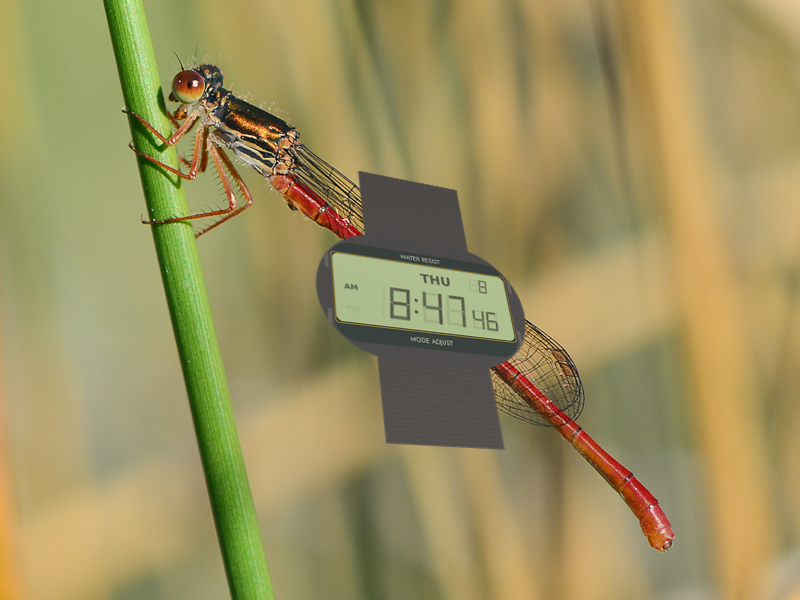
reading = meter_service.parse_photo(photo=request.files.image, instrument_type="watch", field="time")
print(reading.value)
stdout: 8:47:46
